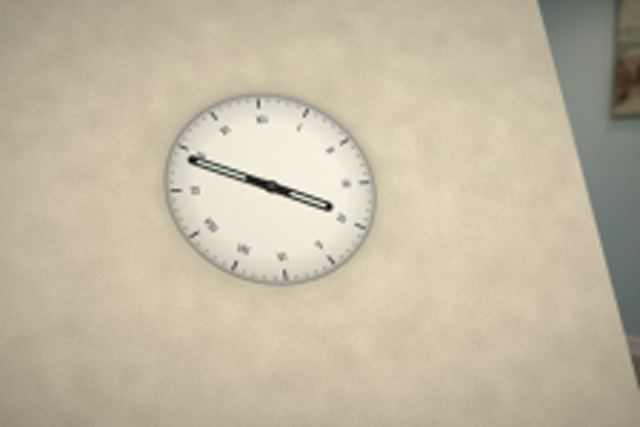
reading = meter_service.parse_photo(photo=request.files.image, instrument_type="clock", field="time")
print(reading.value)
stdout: 3:49
